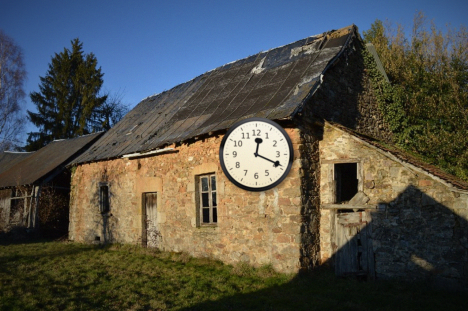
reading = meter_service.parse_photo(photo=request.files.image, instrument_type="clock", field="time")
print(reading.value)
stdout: 12:19
